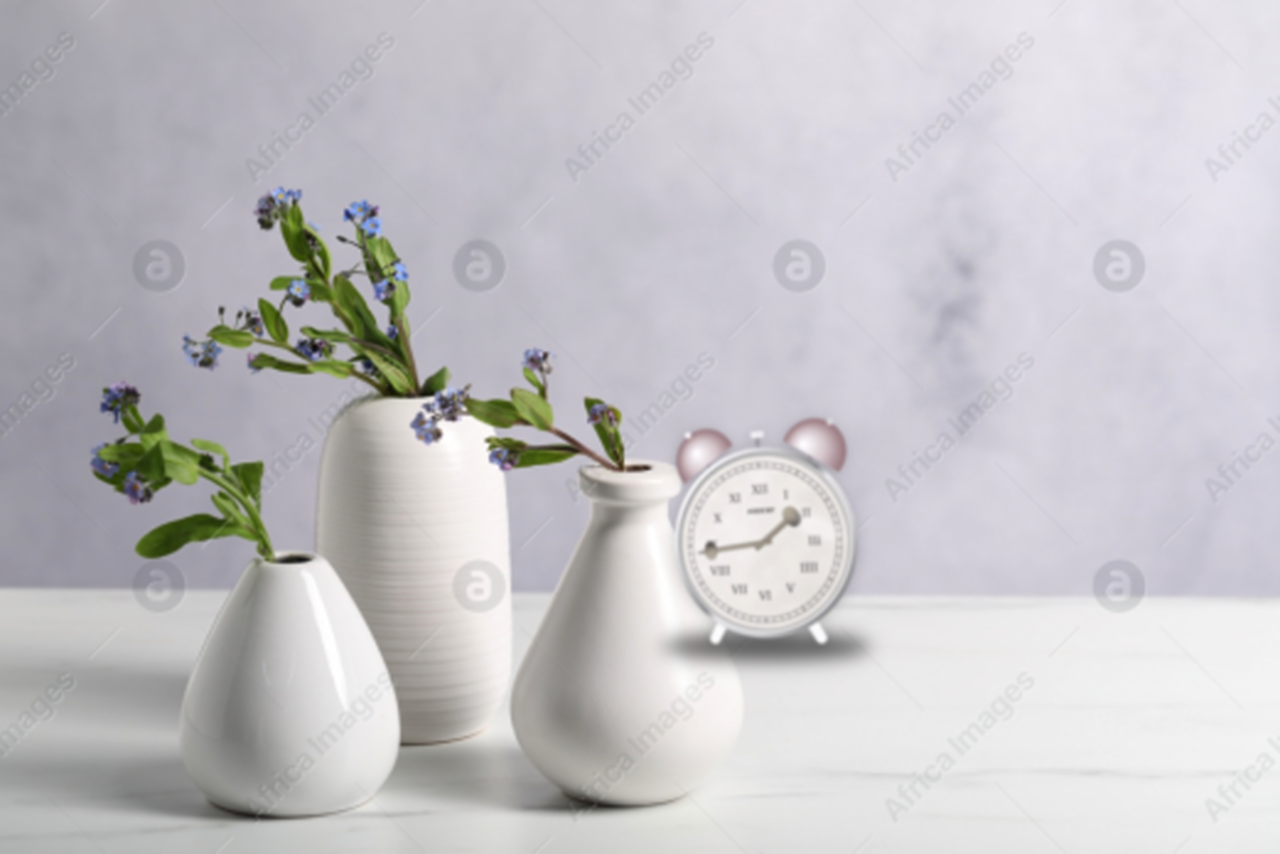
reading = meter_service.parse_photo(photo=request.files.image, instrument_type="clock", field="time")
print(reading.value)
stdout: 1:44
